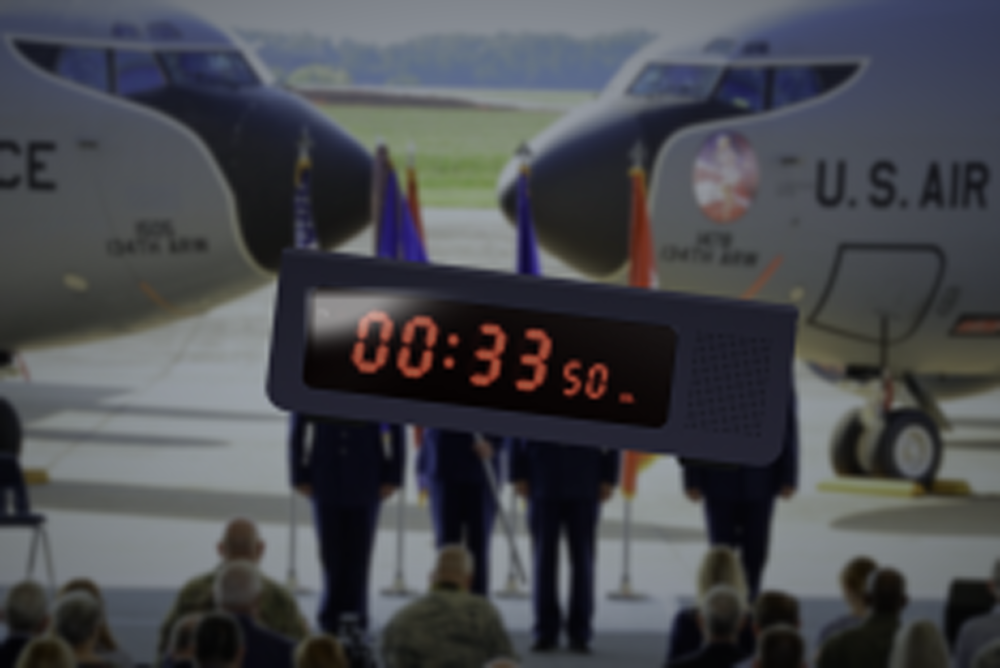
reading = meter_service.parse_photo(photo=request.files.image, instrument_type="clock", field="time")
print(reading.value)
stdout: 0:33:50
